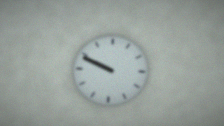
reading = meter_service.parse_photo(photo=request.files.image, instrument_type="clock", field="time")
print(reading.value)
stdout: 9:49
